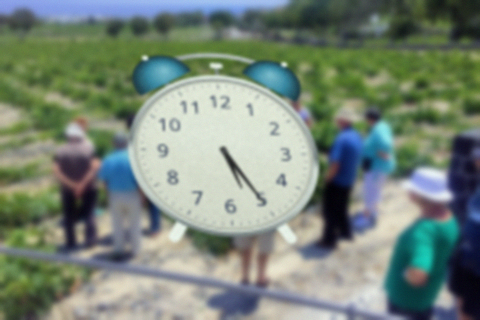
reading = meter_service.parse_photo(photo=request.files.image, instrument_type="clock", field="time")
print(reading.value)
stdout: 5:25
